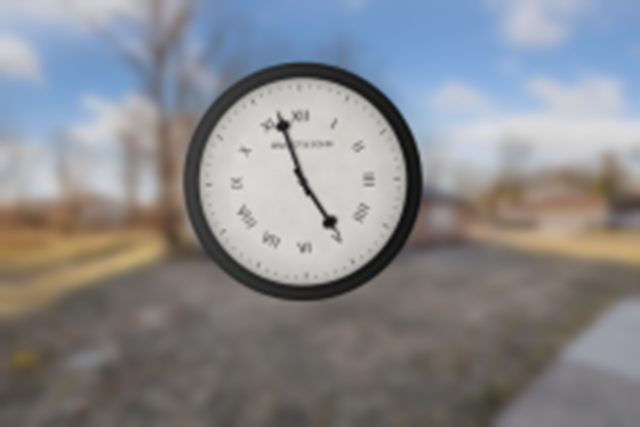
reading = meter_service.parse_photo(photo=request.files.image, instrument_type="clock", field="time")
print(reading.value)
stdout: 4:57
